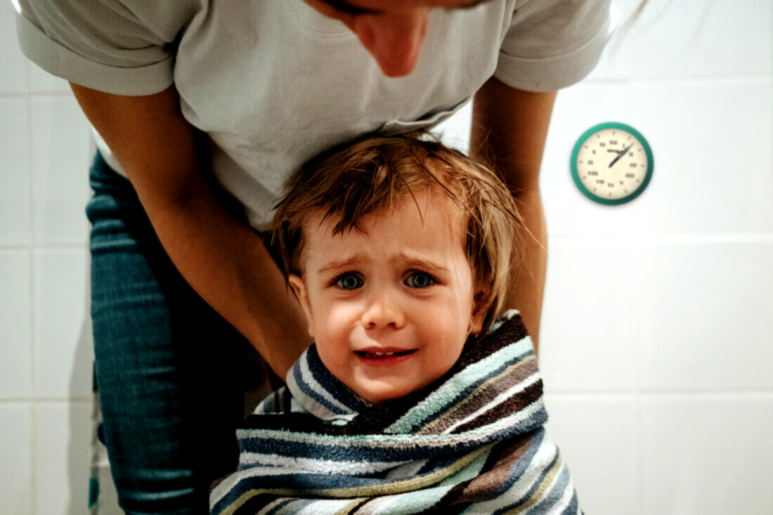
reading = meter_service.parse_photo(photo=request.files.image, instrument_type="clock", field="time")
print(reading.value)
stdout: 1:07
